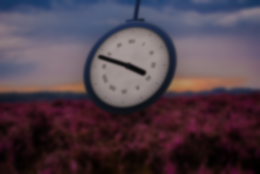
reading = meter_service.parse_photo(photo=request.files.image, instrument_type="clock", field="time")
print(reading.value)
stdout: 3:48
